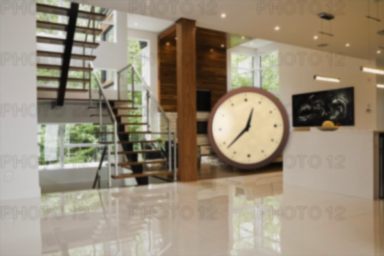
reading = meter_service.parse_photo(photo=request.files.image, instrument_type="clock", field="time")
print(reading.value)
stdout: 12:38
